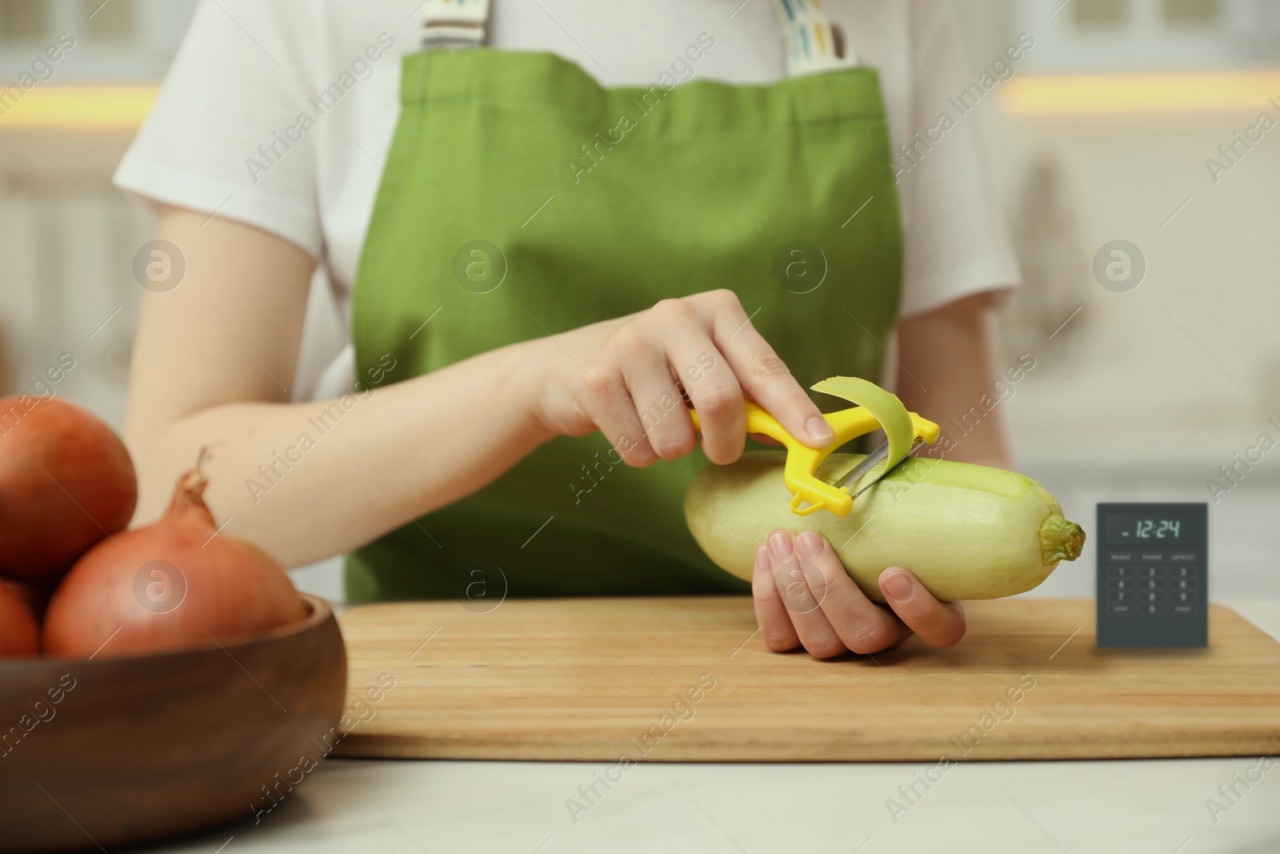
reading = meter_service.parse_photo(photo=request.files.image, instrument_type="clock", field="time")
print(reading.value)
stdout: 12:24
